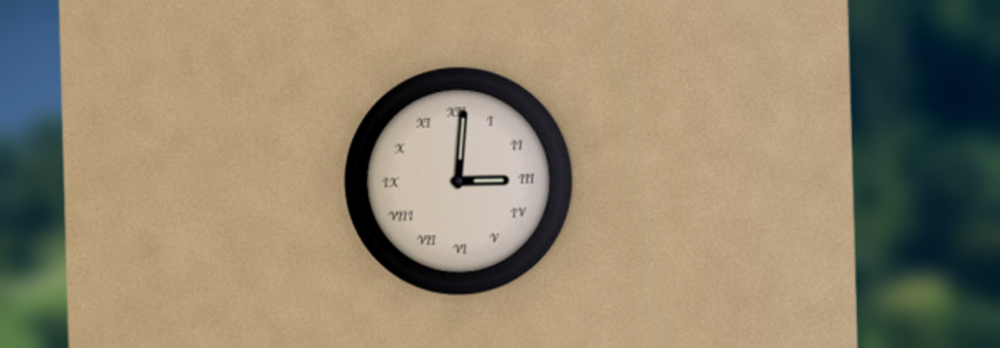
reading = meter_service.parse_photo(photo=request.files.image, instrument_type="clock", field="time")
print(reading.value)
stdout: 3:01
